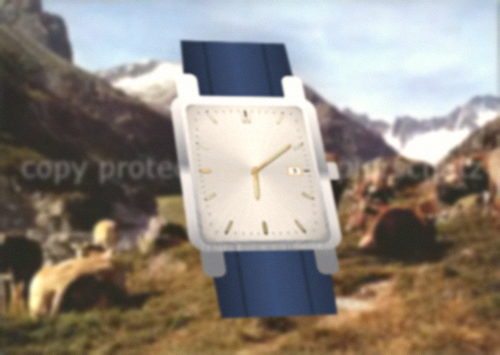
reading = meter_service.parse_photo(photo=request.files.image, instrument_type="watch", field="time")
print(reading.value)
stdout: 6:09
